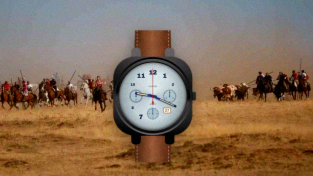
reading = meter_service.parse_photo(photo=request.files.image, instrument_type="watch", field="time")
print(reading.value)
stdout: 9:19
